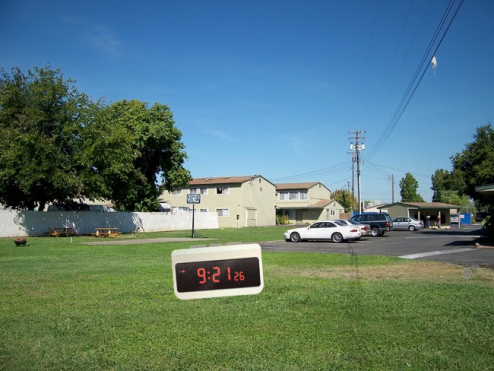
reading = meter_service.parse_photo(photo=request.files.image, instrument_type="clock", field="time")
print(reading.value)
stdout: 9:21:26
